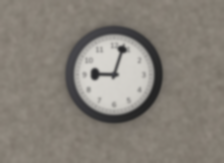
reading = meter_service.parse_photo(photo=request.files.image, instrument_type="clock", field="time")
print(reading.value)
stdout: 9:03
